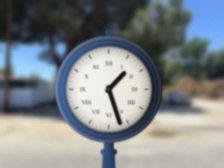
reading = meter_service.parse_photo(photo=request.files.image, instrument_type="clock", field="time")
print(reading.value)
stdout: 1:27
